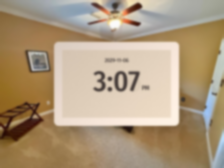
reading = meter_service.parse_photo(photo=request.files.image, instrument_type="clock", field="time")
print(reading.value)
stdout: 3:07
